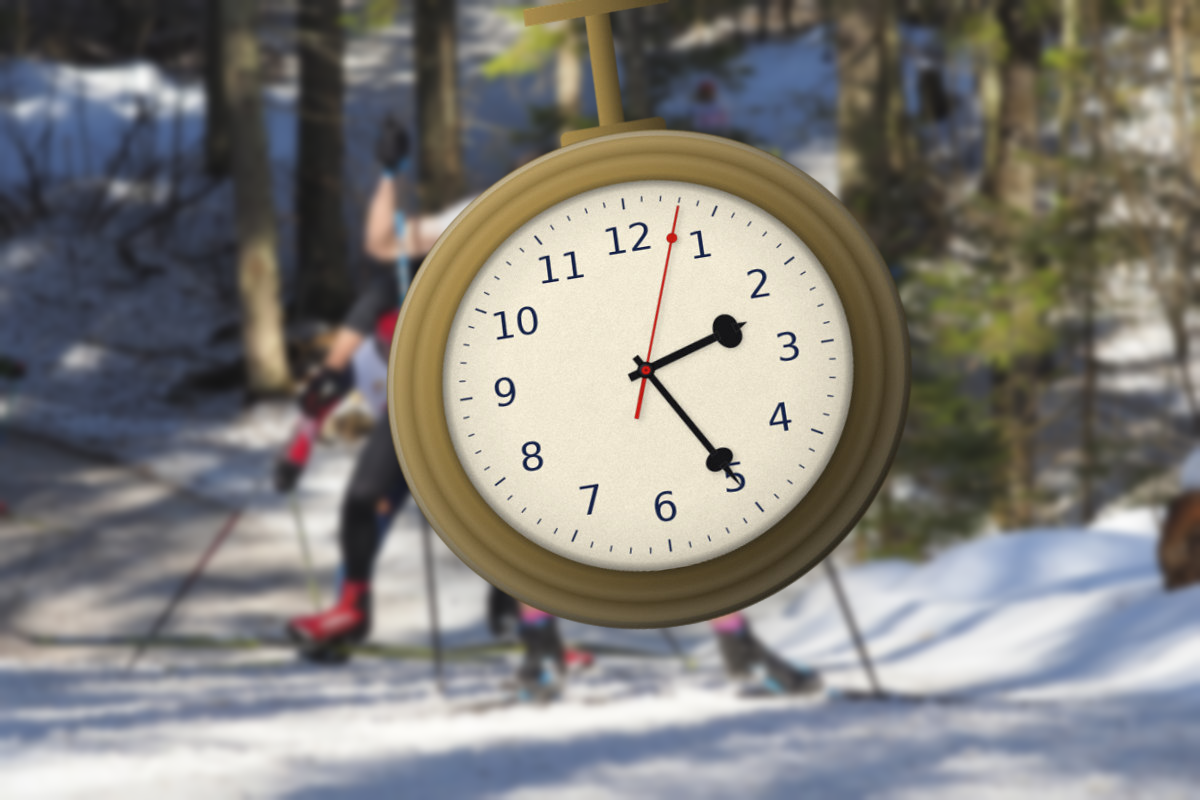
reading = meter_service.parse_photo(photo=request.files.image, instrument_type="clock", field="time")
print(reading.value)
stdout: 2:25:03
